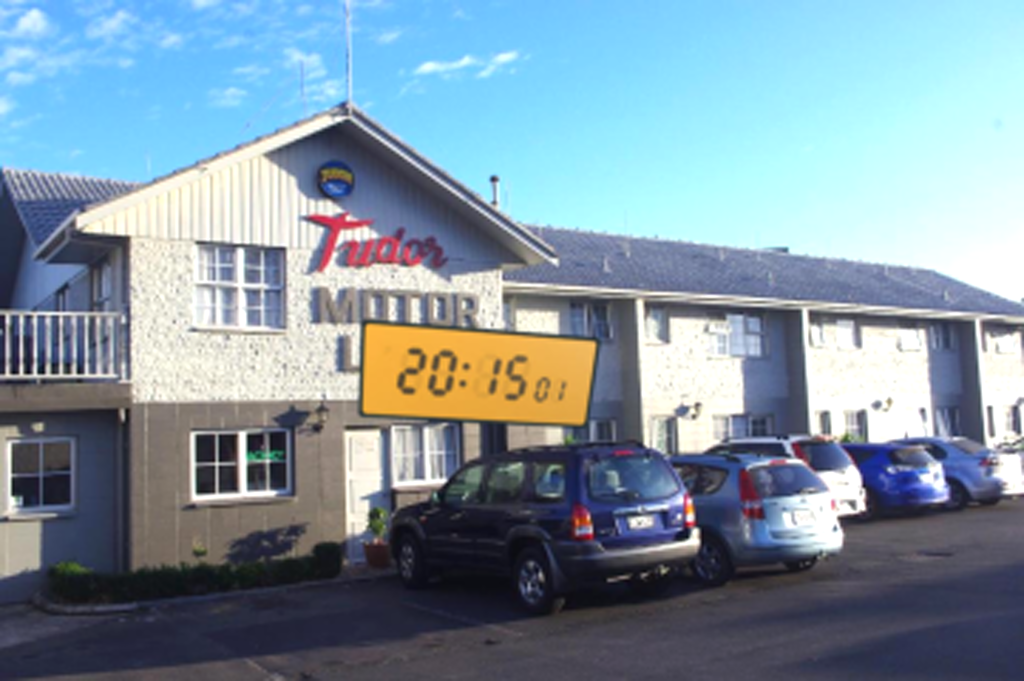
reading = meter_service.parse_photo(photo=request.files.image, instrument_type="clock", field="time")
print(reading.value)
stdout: 20:15:01
